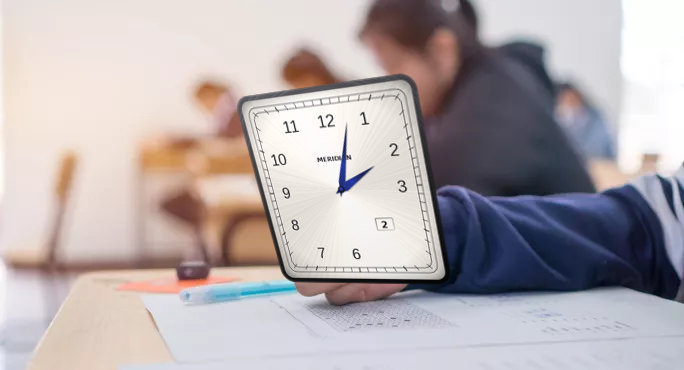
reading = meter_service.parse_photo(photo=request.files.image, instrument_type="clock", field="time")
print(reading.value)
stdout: 2:03
